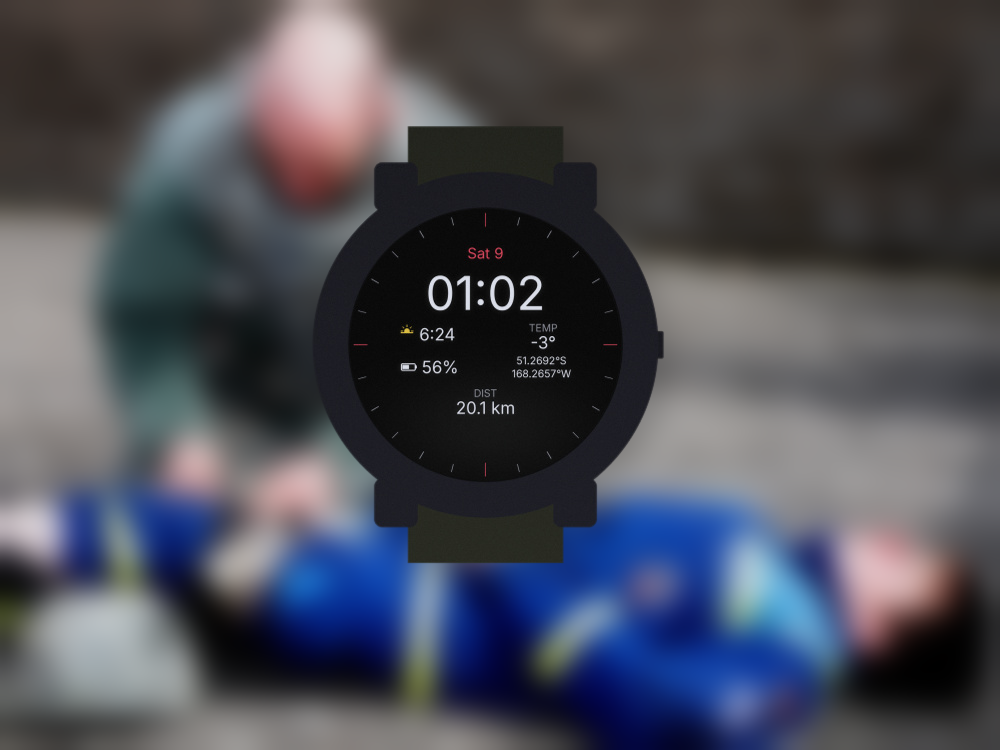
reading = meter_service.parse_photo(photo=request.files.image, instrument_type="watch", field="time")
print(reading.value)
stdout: 1:02
